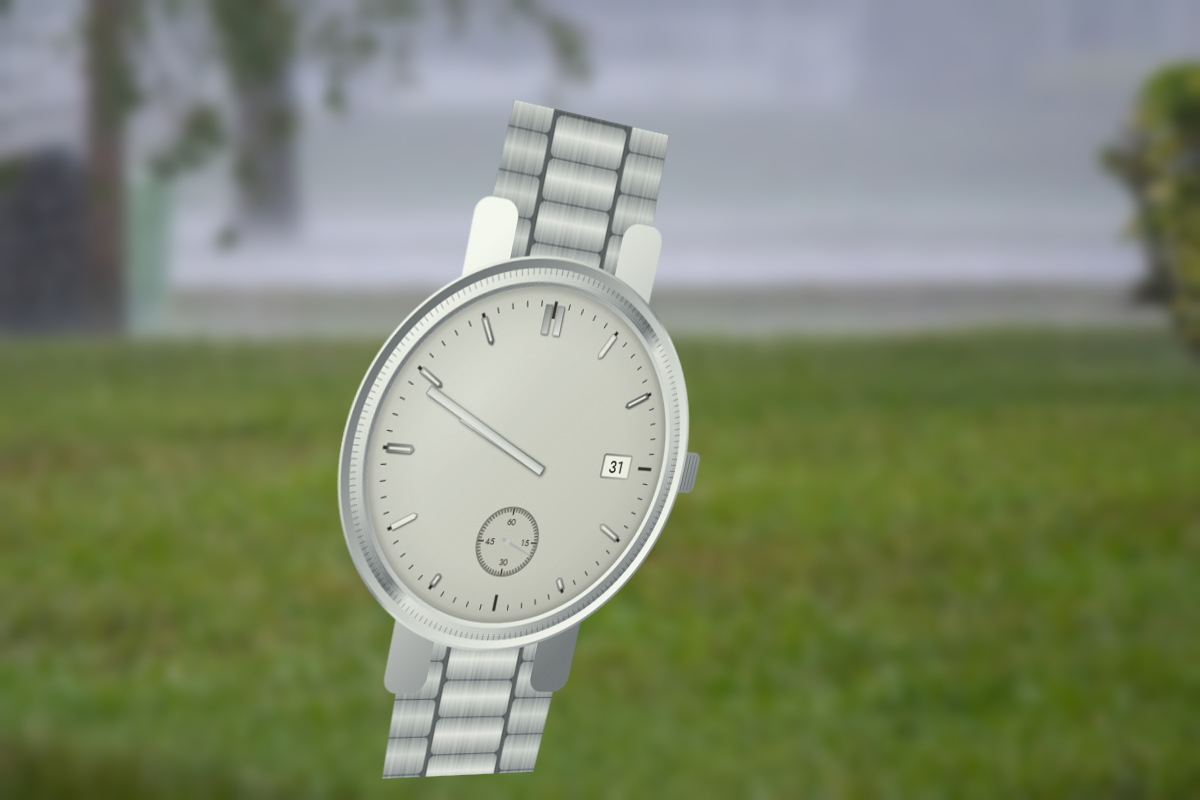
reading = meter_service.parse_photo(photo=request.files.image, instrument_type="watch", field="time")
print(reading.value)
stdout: 9:49:19
